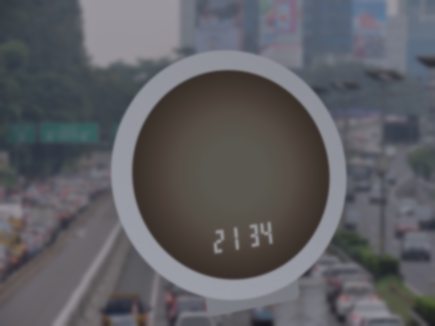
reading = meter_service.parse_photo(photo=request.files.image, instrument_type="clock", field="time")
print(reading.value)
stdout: 21:34
